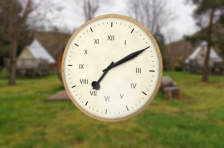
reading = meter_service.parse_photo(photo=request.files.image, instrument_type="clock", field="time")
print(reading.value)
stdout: 7:10
